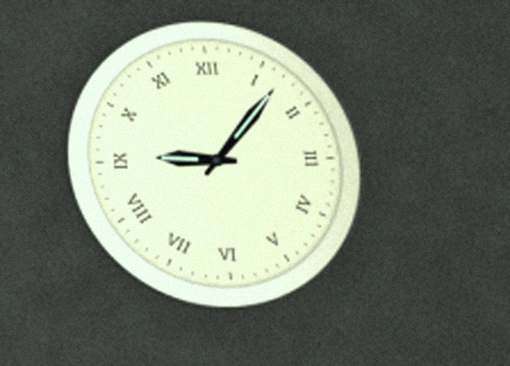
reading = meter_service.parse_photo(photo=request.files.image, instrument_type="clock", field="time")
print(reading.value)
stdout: 9:07
